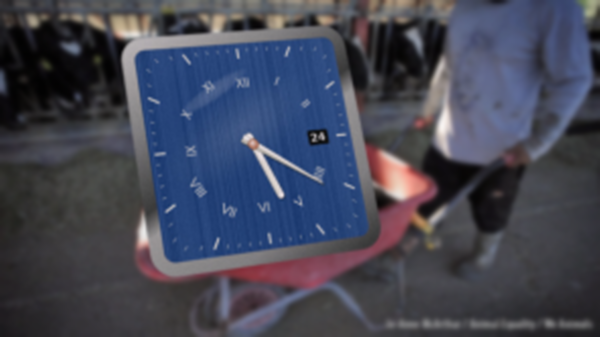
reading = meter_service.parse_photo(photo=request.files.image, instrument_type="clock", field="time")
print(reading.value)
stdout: 5:21
